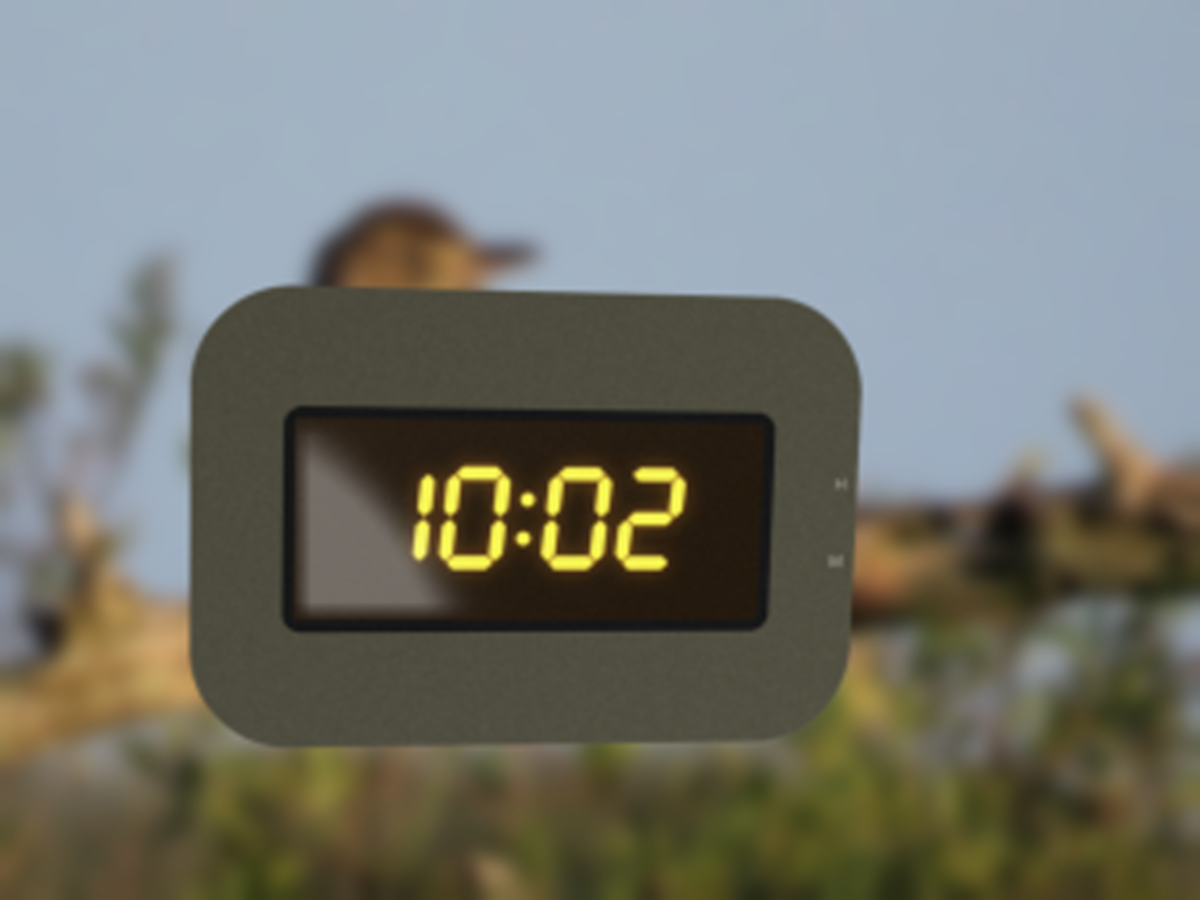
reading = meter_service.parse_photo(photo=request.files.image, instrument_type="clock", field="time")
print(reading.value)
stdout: 10:02
